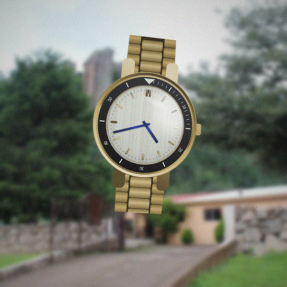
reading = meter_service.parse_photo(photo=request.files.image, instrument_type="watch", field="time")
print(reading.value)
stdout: 4:42
